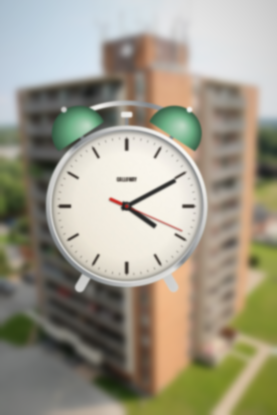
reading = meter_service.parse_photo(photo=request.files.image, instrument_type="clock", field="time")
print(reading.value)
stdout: 4:10:19
